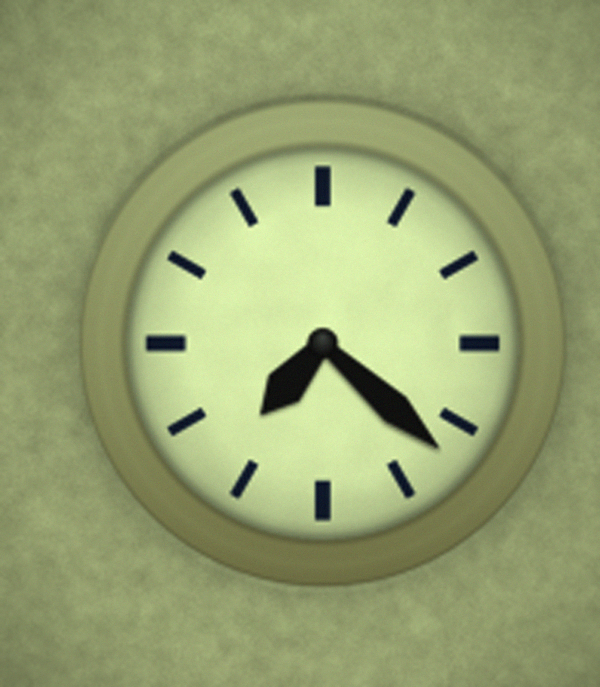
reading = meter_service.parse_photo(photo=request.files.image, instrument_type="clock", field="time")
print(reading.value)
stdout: 7:22
